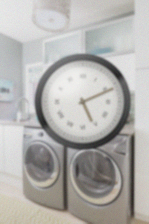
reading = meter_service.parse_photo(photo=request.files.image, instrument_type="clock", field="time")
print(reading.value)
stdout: 5:11
